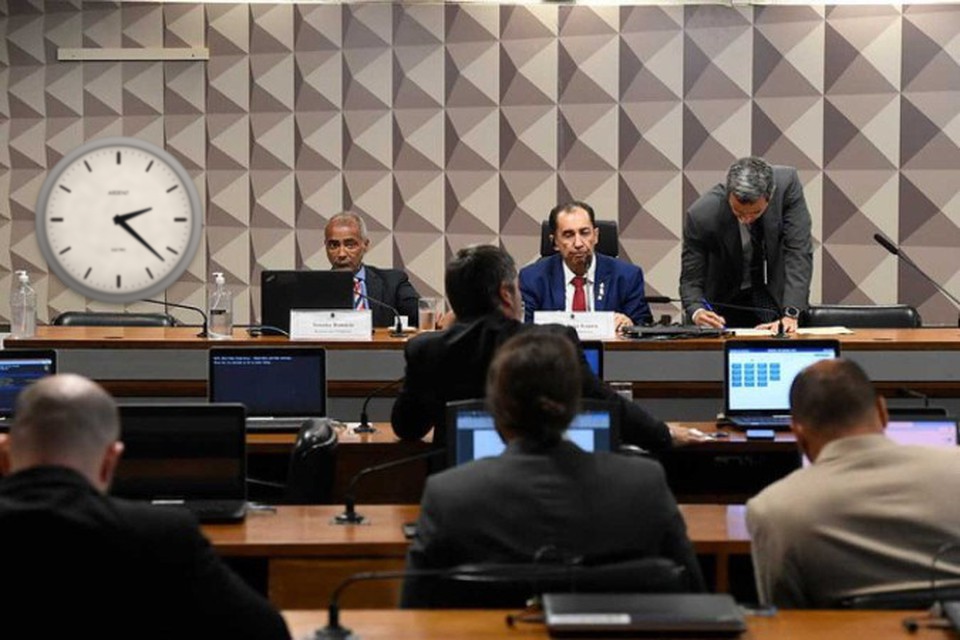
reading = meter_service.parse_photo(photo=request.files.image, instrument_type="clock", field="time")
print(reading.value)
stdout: 2:22
